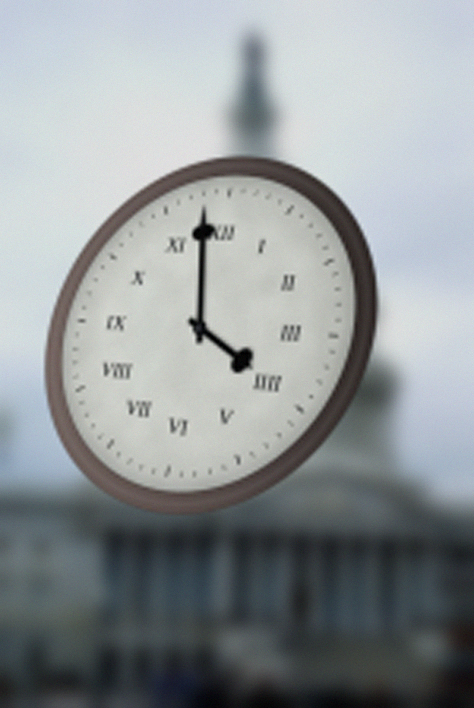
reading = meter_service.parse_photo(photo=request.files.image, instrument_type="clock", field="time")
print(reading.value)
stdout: 3:58
